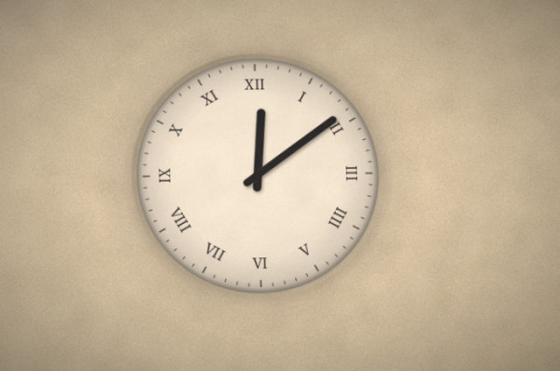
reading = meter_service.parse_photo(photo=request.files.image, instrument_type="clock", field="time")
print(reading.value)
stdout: 12:09
